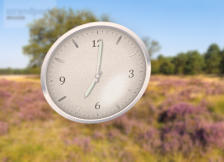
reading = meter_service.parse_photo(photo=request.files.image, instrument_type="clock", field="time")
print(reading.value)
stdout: 7:01
